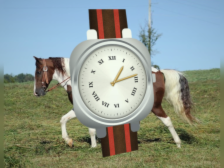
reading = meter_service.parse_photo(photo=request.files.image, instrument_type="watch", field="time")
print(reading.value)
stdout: 1:13
